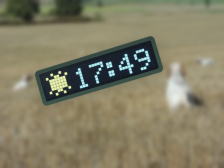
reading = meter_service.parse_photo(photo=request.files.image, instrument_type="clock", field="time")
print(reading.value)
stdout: 17:49
